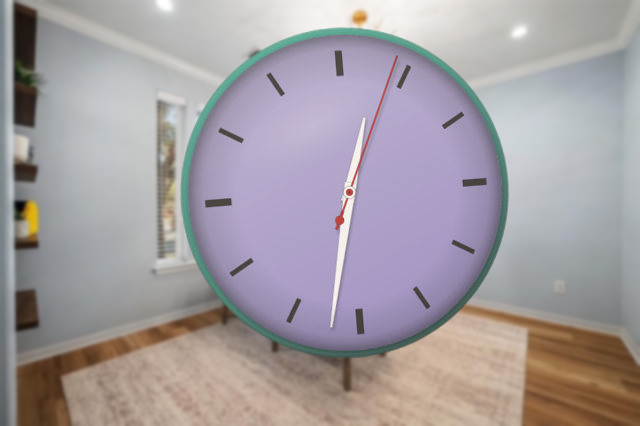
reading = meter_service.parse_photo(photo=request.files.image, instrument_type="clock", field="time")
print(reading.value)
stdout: 12:32:04
